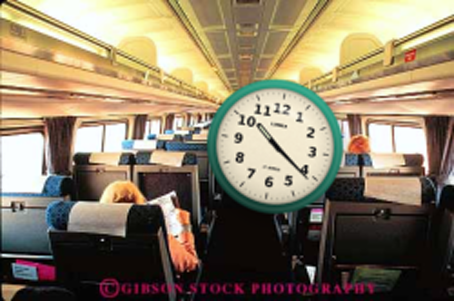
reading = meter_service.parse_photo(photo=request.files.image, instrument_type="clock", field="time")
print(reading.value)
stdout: 10:21
